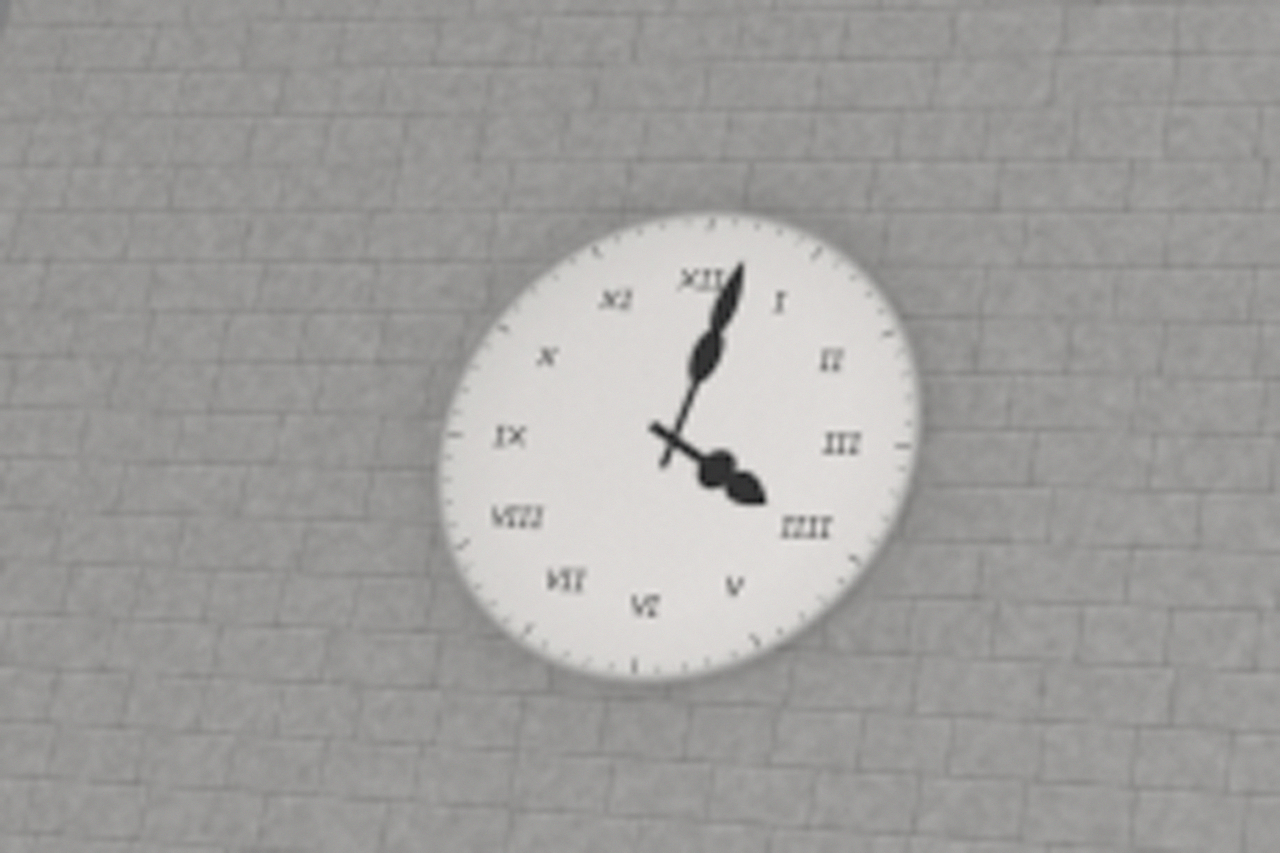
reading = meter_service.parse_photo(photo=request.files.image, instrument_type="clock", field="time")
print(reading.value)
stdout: 4:02
